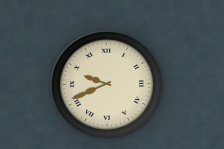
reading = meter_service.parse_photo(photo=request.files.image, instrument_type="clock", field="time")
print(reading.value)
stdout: 9:41
